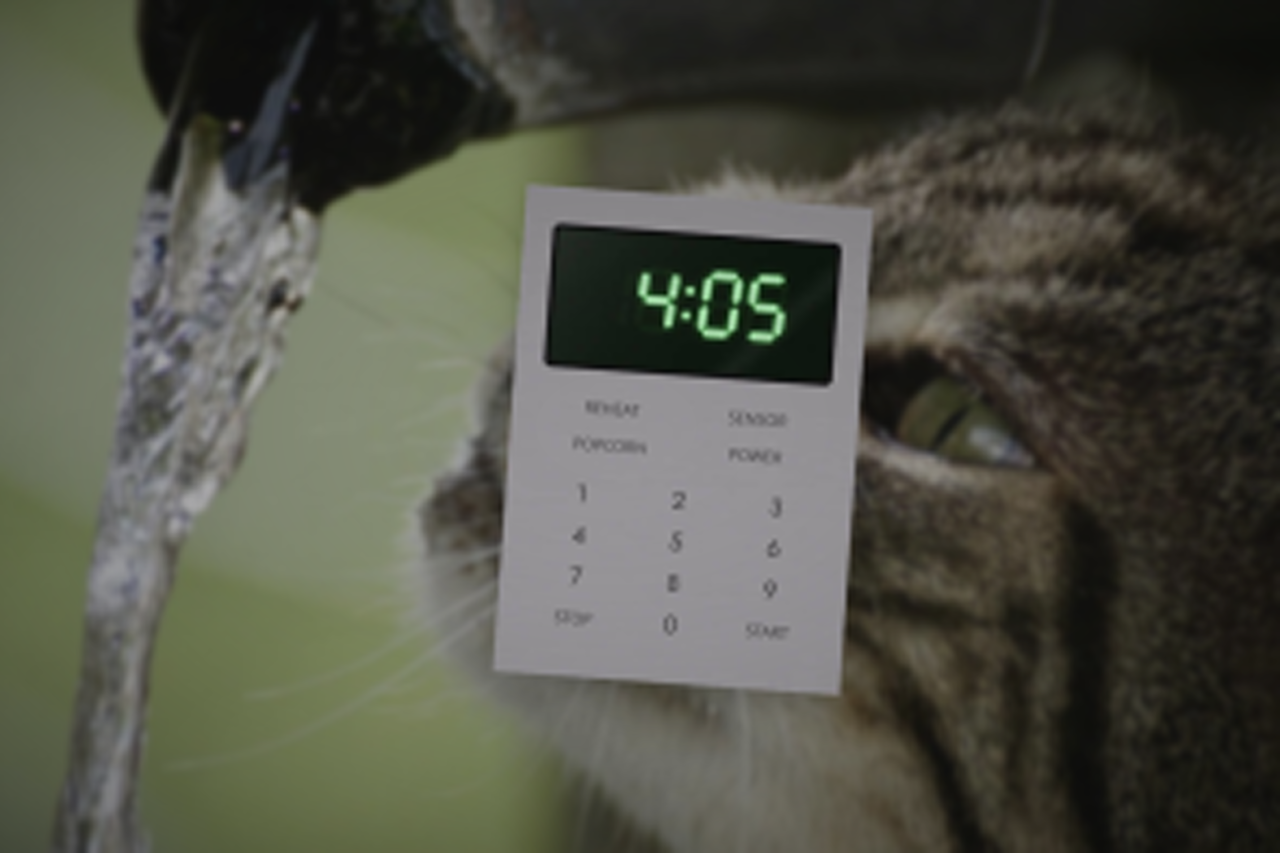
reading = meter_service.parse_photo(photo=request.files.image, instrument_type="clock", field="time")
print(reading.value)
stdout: 4:05
